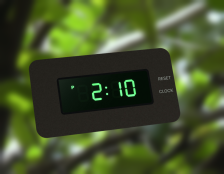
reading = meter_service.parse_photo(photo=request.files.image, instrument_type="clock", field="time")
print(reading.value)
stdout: 2:10
